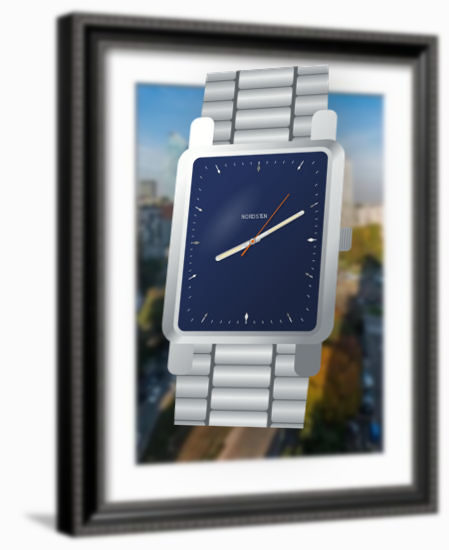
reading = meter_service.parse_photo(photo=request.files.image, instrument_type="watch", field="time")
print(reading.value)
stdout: 8:10:06
